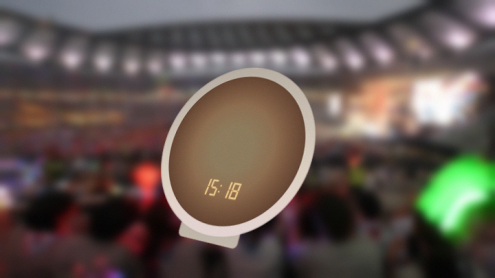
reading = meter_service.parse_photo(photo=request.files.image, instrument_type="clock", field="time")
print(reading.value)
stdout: 15:18
